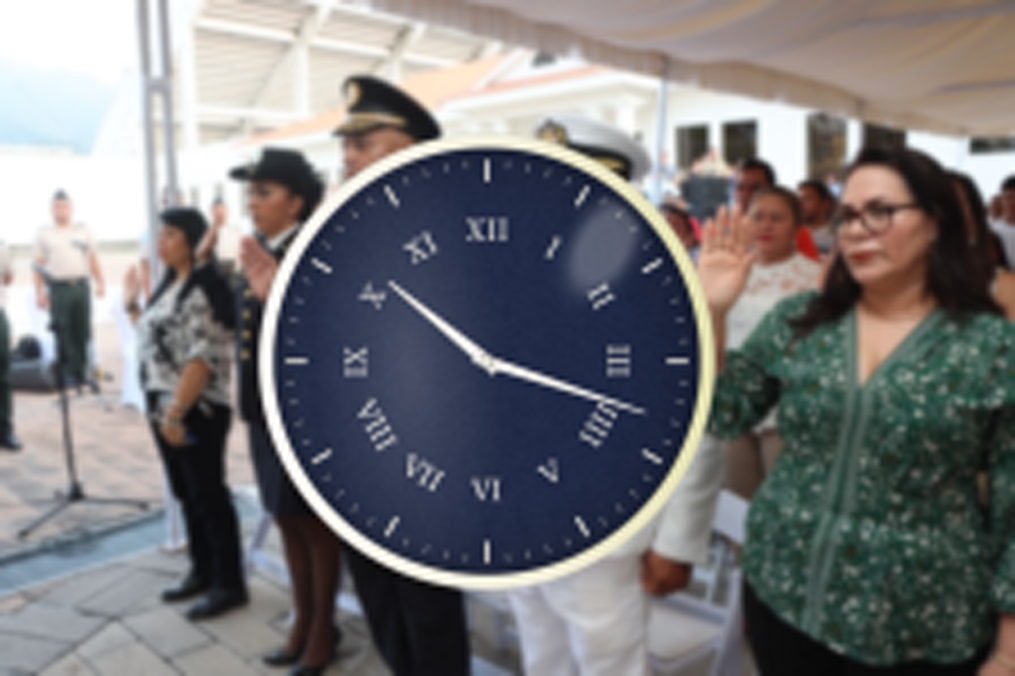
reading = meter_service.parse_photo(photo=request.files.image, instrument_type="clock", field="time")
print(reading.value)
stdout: 10:18
